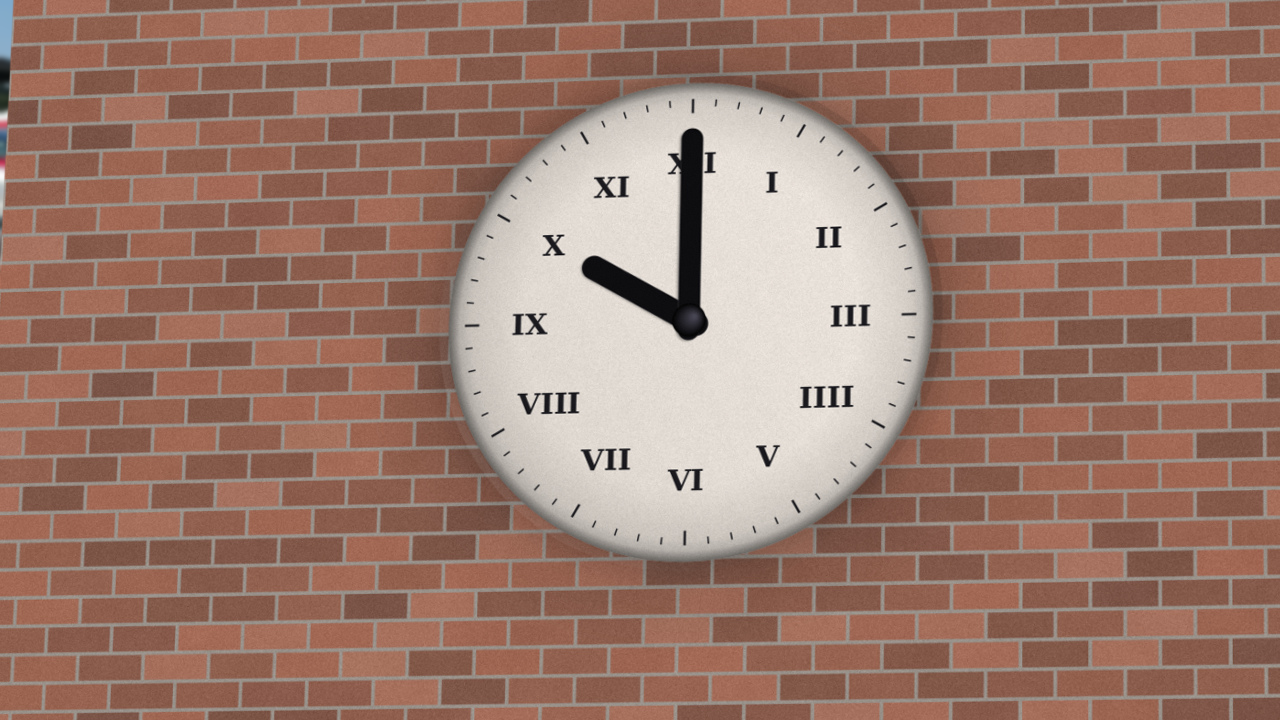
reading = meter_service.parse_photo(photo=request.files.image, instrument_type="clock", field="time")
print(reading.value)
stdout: 10:00
